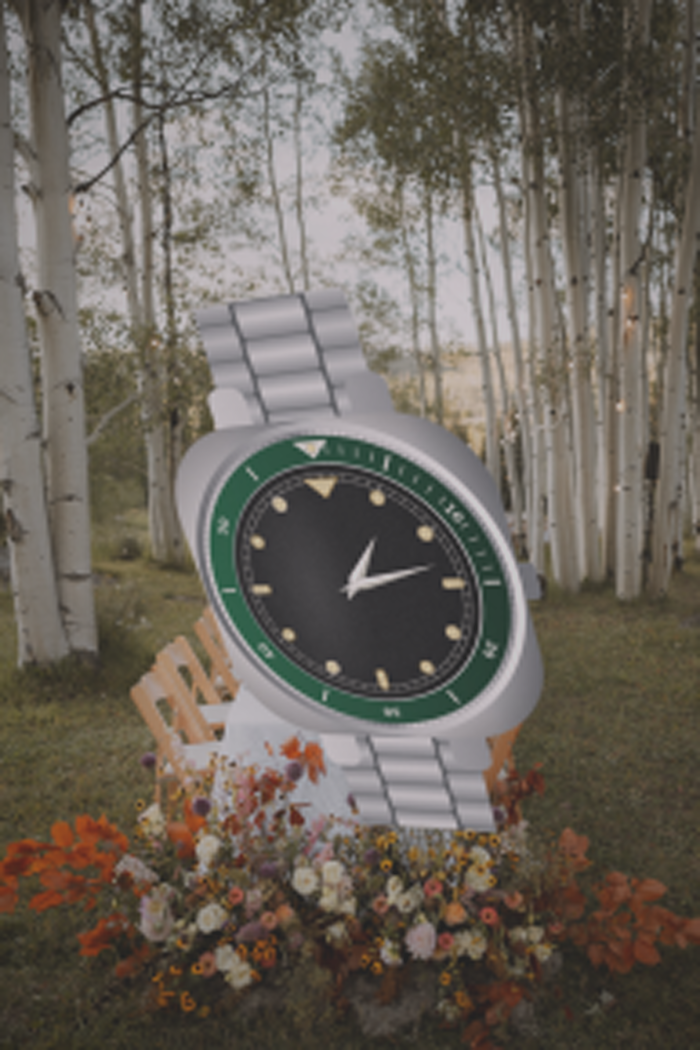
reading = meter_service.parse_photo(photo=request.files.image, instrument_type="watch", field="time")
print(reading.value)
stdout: 1:13
